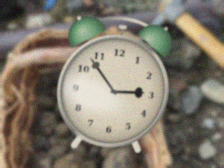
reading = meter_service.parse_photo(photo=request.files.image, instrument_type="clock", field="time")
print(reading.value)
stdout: 2:53
